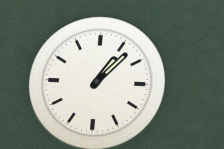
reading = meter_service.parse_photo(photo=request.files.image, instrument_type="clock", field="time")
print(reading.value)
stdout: 1:07
